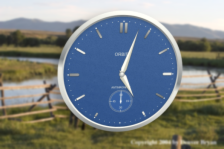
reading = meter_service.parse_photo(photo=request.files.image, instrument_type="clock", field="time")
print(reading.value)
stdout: 5:03
